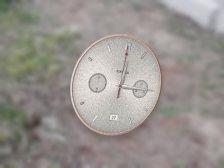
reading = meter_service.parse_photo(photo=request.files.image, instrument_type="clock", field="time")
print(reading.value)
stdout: 12:15
